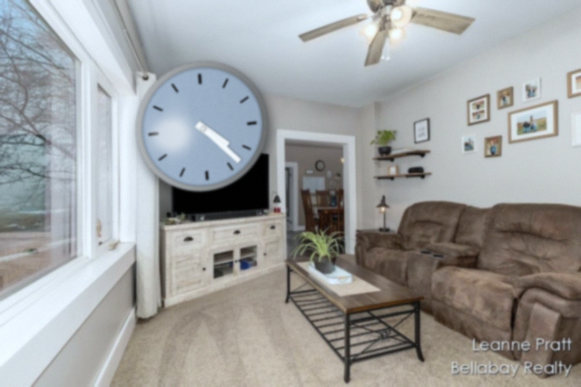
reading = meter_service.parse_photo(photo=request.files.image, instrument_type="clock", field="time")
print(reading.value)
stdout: 4:23
